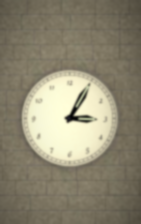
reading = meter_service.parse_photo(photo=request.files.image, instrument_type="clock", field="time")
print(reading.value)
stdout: 3:05
